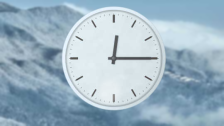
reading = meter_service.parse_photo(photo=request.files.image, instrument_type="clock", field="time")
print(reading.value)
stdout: 12:15
